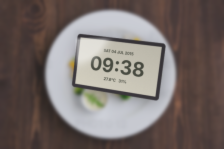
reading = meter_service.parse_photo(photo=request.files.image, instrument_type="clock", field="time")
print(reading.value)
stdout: 9:38
